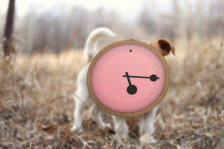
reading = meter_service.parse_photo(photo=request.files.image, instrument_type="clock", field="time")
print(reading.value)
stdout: 5:15
